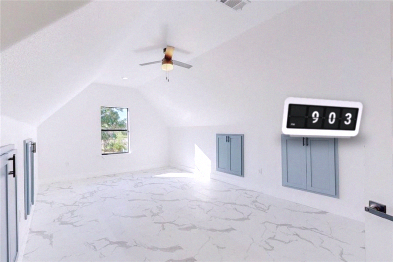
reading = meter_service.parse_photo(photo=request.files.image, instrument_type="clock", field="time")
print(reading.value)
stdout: 9:03
